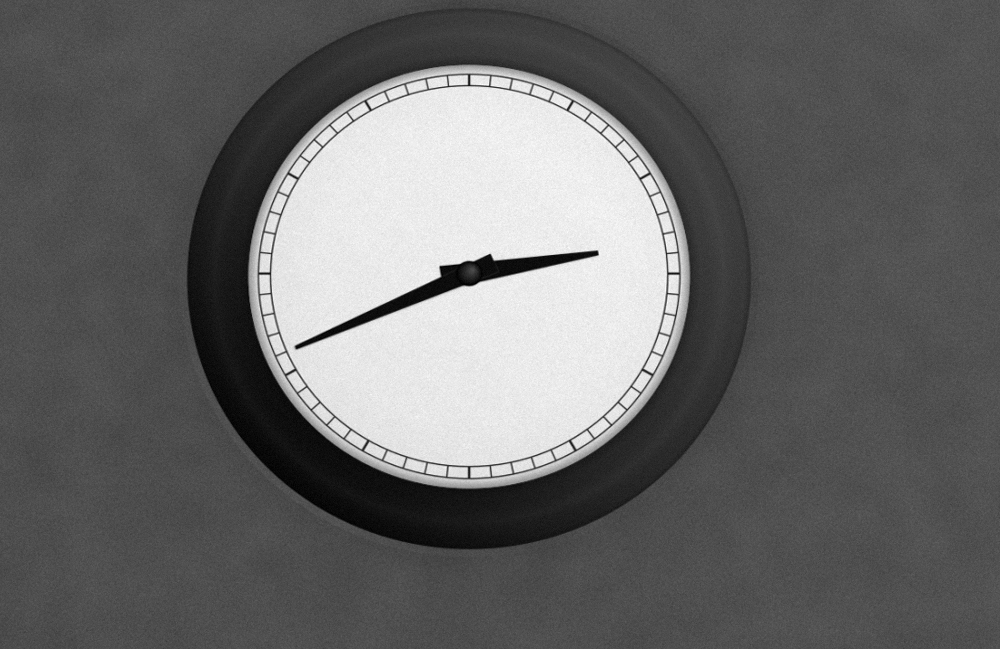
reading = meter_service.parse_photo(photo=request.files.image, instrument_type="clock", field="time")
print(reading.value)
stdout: 2:41
